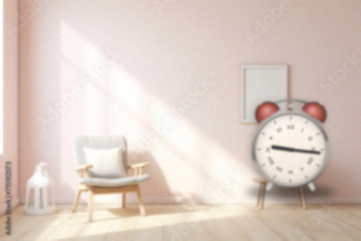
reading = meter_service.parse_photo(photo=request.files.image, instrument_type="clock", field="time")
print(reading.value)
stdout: 9:16
